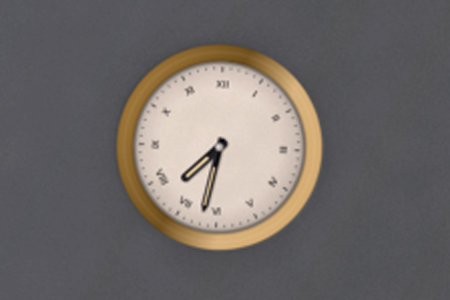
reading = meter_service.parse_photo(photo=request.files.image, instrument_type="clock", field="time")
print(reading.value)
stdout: 7:32
